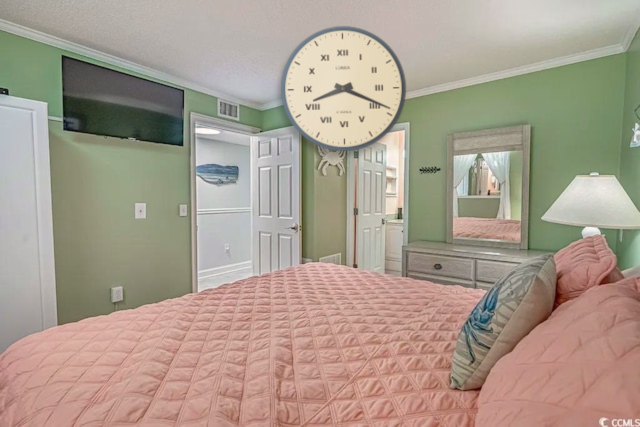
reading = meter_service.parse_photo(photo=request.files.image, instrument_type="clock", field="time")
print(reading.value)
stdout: 8:19
